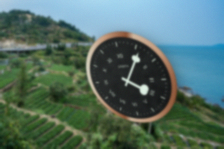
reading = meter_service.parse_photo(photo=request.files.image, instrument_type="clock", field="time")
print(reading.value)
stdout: 4:06
